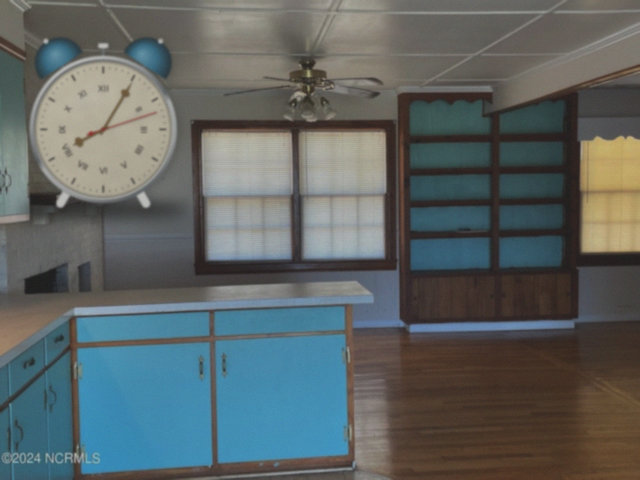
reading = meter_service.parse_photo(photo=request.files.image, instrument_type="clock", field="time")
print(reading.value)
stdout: 8:05:12
